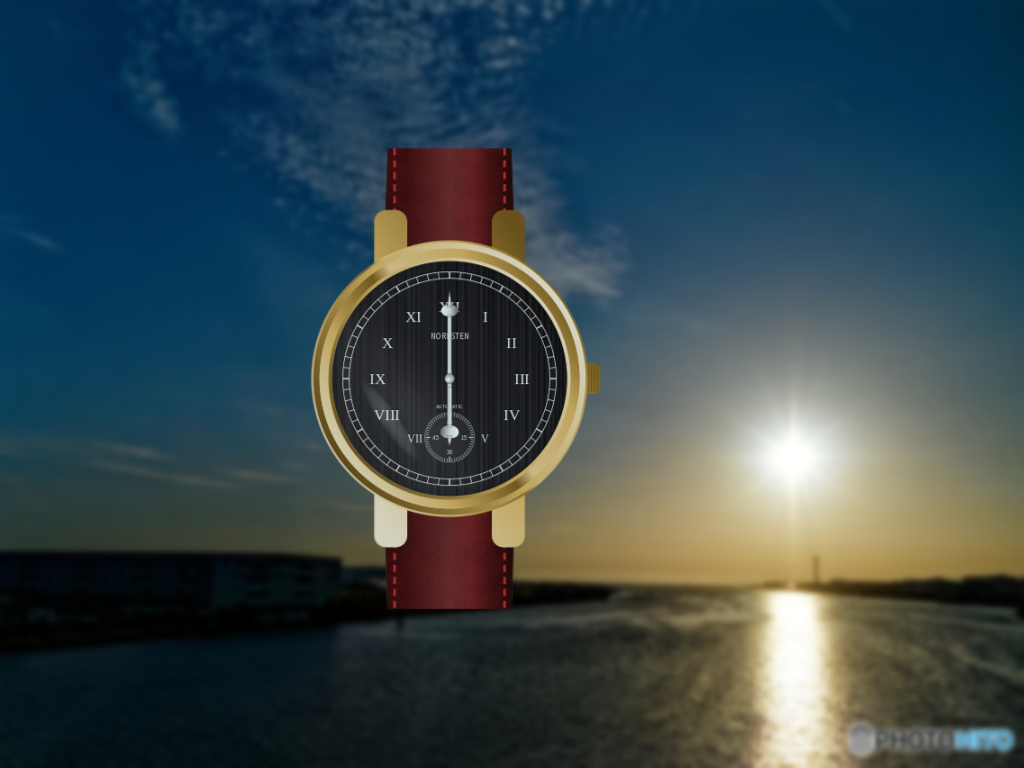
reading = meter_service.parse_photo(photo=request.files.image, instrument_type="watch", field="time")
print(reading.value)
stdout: 6:00
